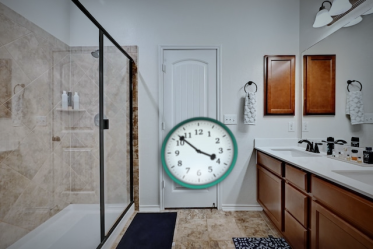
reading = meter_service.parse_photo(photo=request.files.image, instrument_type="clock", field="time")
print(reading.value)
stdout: 3:52
